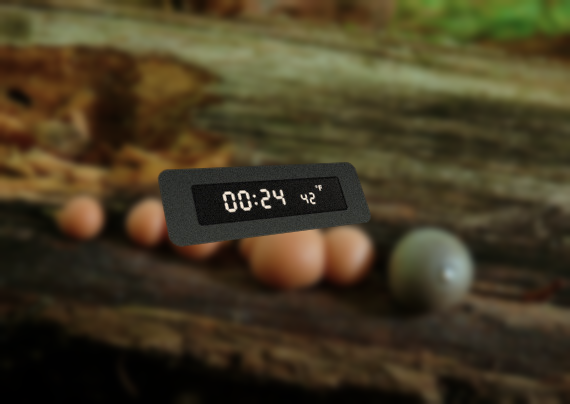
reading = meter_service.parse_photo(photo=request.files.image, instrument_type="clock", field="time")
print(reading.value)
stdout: 0:24
